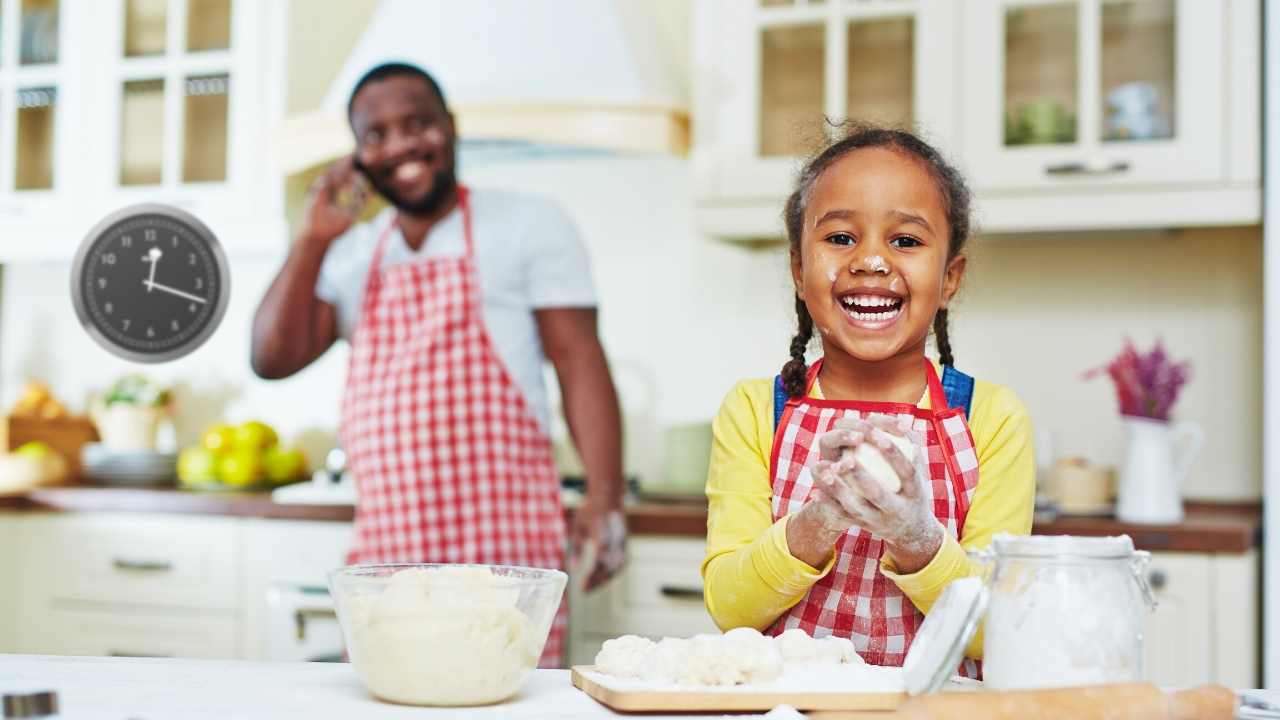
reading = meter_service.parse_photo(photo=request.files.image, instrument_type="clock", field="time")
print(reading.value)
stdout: 12:18
